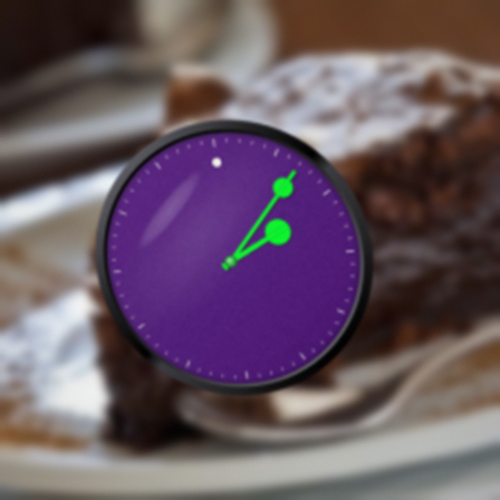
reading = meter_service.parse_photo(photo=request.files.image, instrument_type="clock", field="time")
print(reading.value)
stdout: 2:07
